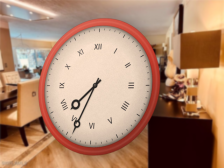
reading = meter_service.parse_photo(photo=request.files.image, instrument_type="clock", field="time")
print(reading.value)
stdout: 7:34
